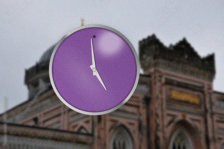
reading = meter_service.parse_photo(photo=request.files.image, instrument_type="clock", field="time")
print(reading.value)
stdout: 4:59
